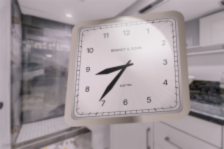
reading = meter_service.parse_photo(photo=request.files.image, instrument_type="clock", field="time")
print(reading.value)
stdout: 8:36
